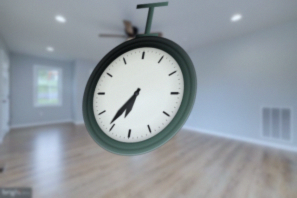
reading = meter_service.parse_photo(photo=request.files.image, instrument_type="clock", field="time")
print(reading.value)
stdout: 6:36
